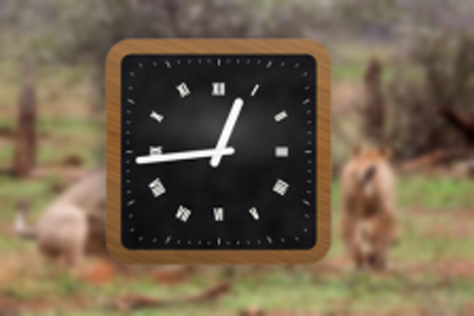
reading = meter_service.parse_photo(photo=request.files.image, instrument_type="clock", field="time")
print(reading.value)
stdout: 12:44
